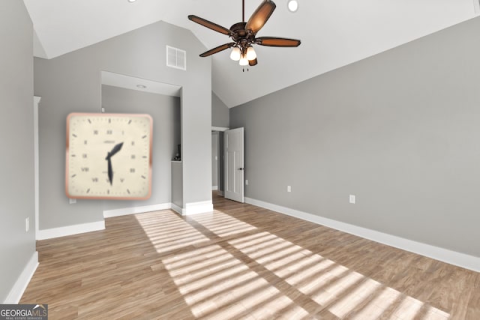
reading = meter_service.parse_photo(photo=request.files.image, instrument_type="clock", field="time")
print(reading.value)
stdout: 1:29
